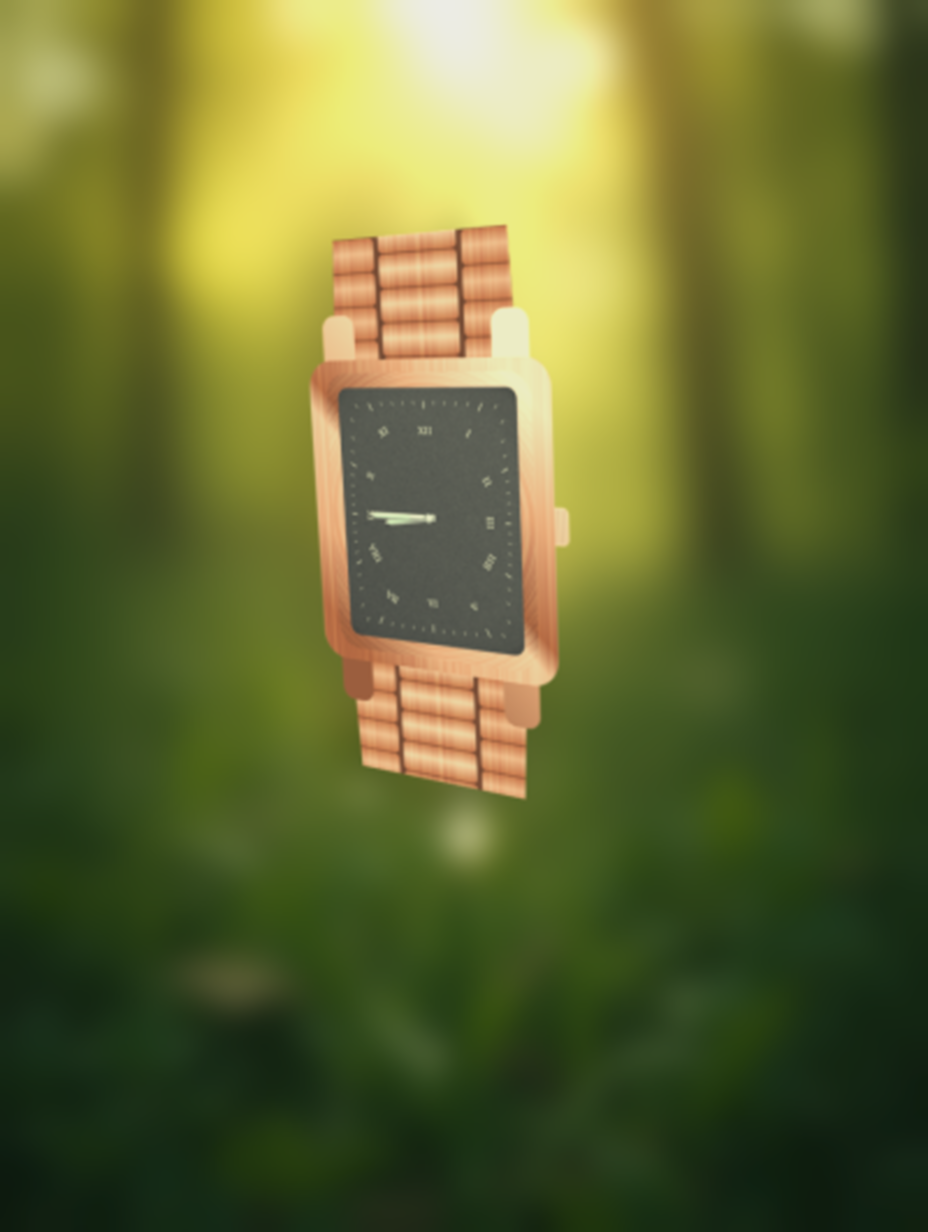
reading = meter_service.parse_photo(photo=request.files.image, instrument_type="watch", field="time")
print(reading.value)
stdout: 8:45
